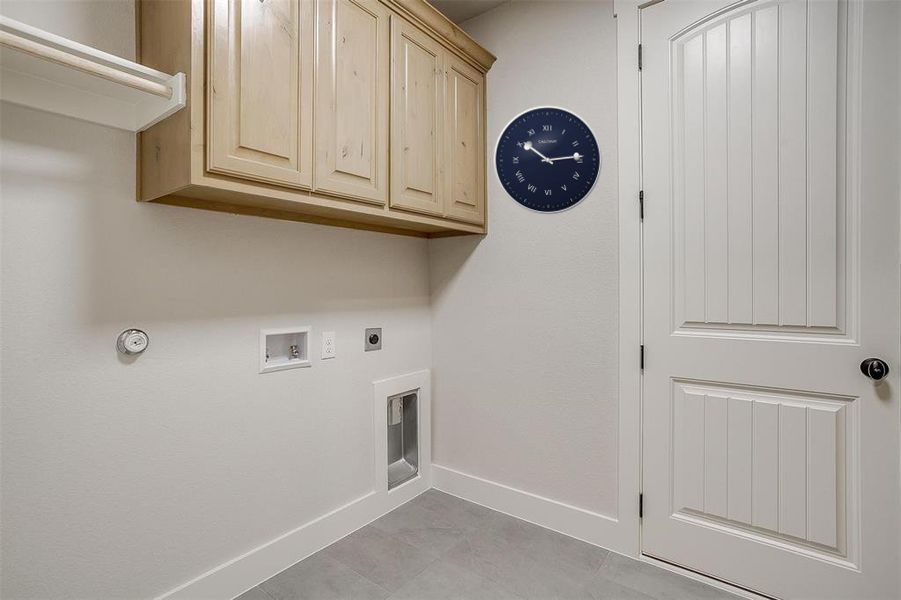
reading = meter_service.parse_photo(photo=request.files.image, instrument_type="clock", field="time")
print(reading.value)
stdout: 10:14
